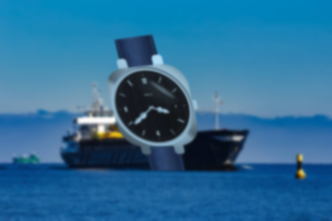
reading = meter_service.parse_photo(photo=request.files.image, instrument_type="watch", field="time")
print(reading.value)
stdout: 3:39
